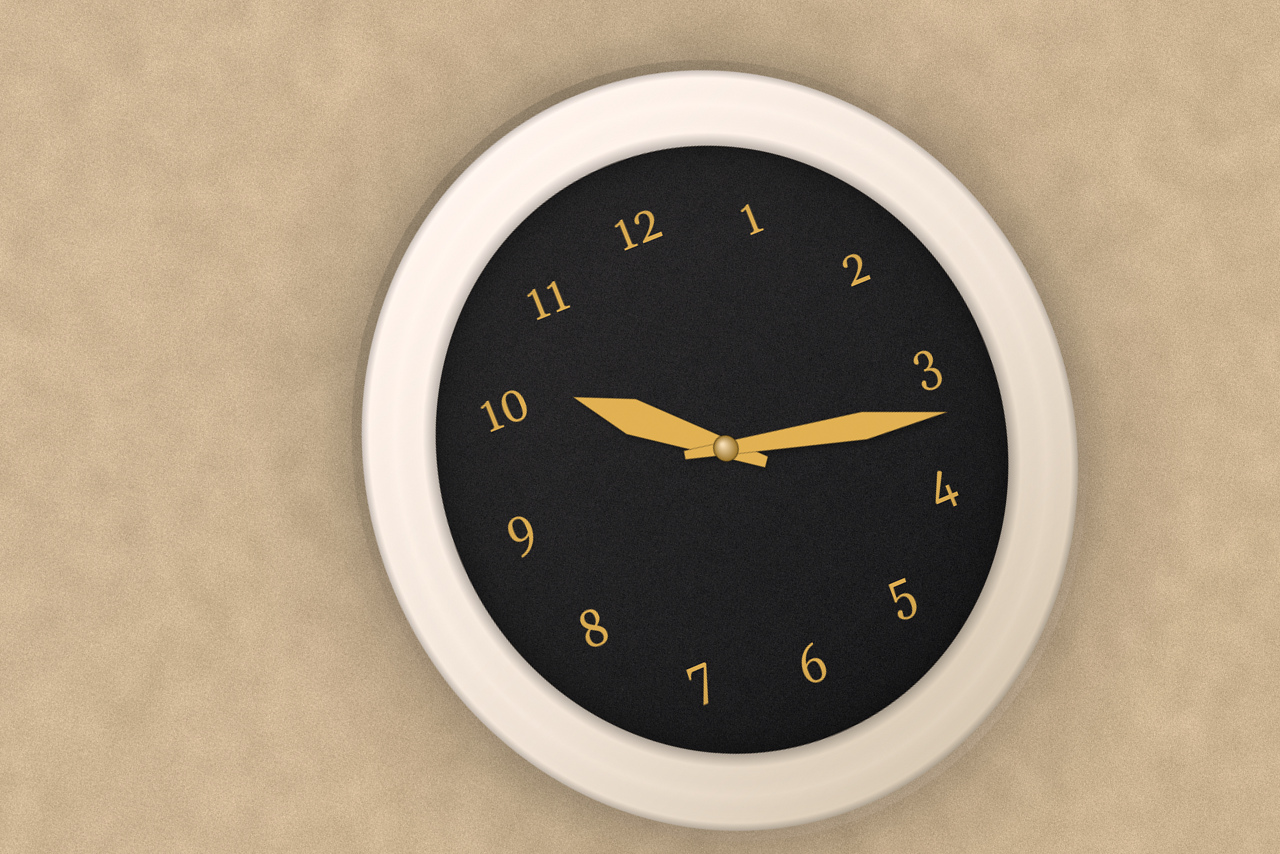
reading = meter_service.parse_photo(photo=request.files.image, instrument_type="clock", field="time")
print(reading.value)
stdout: 10:17
